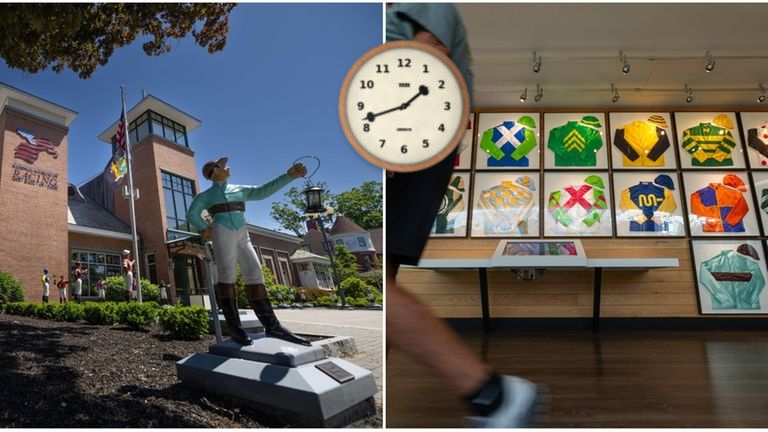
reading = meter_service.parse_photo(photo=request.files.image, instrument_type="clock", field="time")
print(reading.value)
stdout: 1:42
